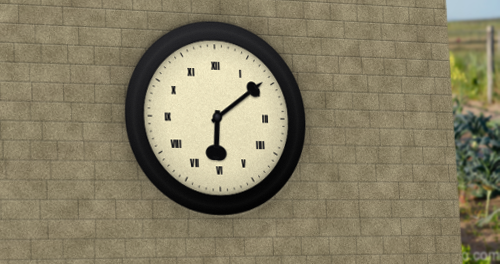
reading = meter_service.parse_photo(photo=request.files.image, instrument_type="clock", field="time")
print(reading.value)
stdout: 6:09
